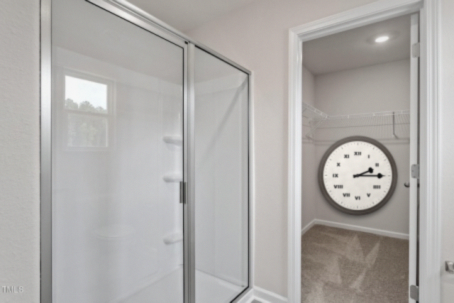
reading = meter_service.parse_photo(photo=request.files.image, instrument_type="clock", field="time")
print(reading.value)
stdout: 2:15
